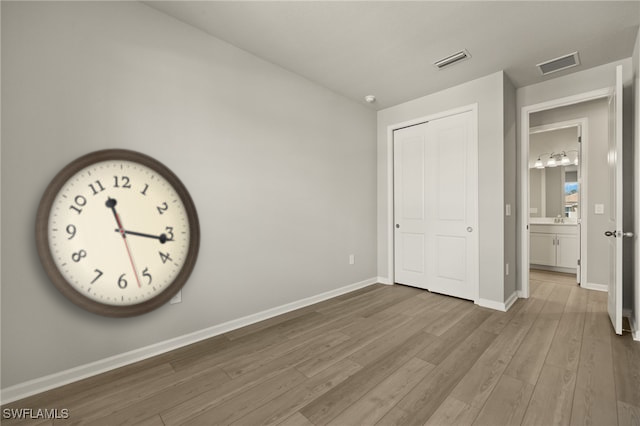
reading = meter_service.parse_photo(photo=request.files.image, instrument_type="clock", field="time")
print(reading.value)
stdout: 11:16:27
